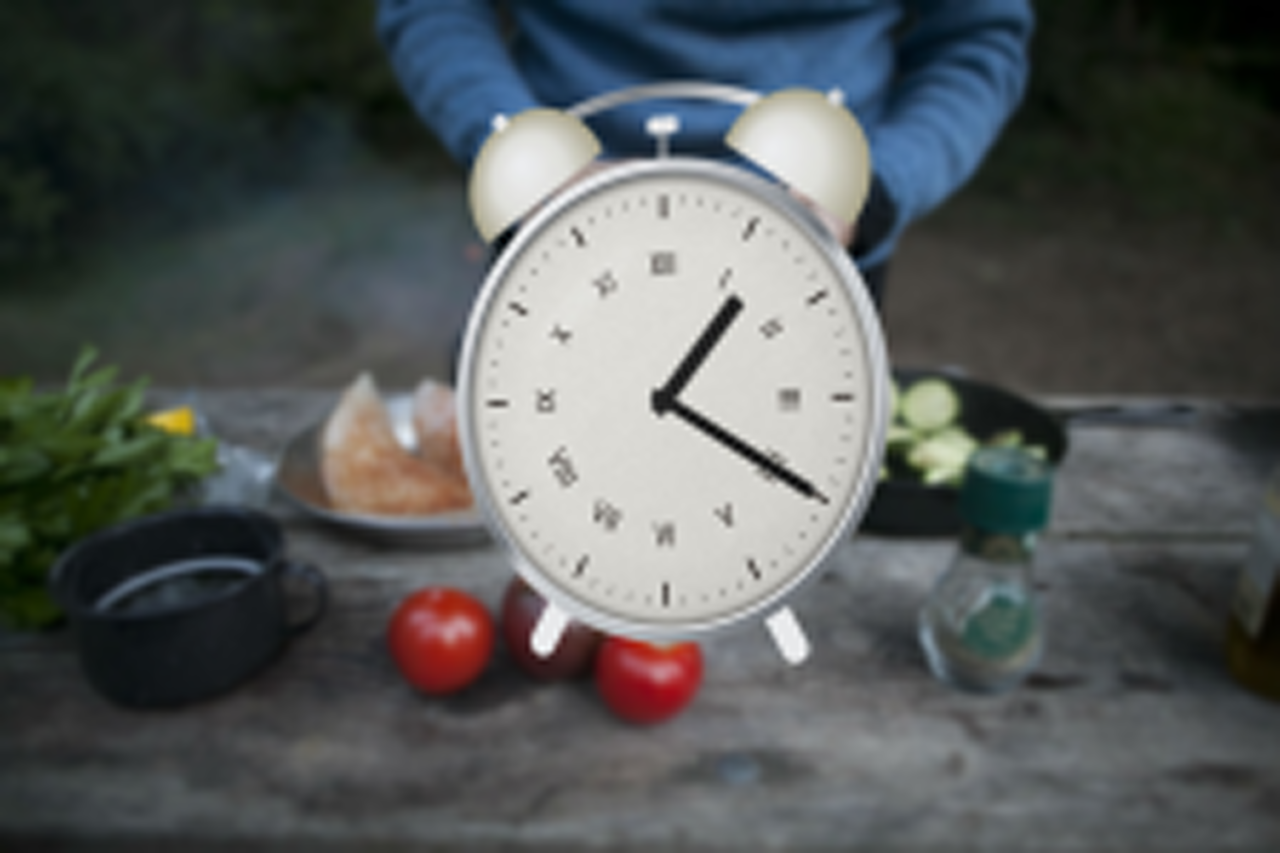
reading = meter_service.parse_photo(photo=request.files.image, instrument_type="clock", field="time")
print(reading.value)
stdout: 1:20
